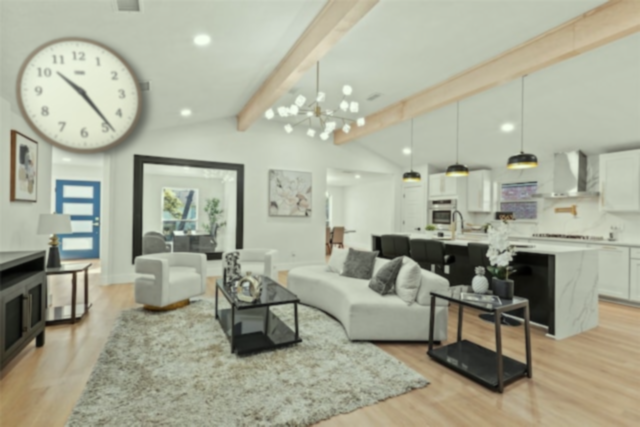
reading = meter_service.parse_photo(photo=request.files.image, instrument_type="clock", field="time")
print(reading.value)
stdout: 10:24
